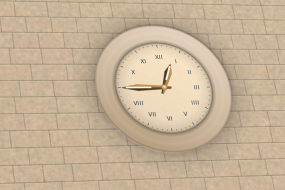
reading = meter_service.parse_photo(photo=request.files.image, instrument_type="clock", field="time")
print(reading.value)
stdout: 12:45
